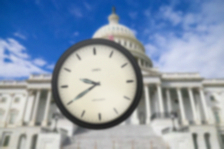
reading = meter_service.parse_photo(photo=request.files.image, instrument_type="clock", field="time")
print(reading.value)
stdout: 9:40
